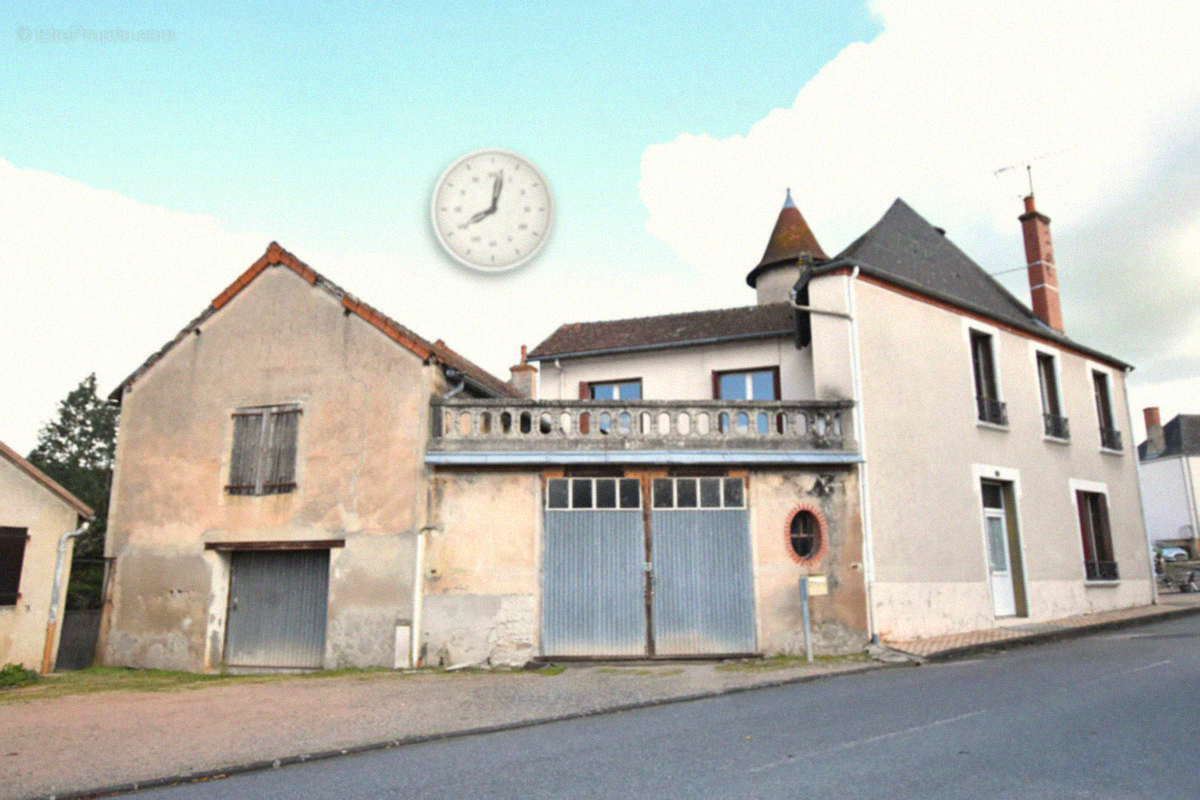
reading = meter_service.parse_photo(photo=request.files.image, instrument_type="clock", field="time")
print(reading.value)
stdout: 8:02
